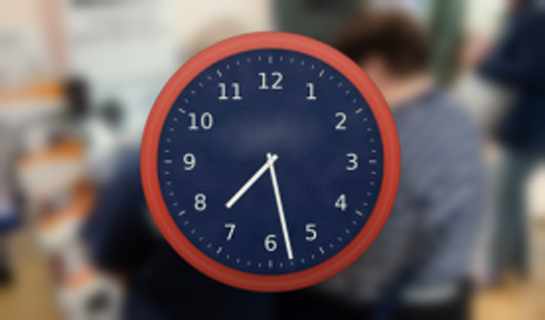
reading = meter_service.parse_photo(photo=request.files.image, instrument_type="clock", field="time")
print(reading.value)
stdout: 7:28
